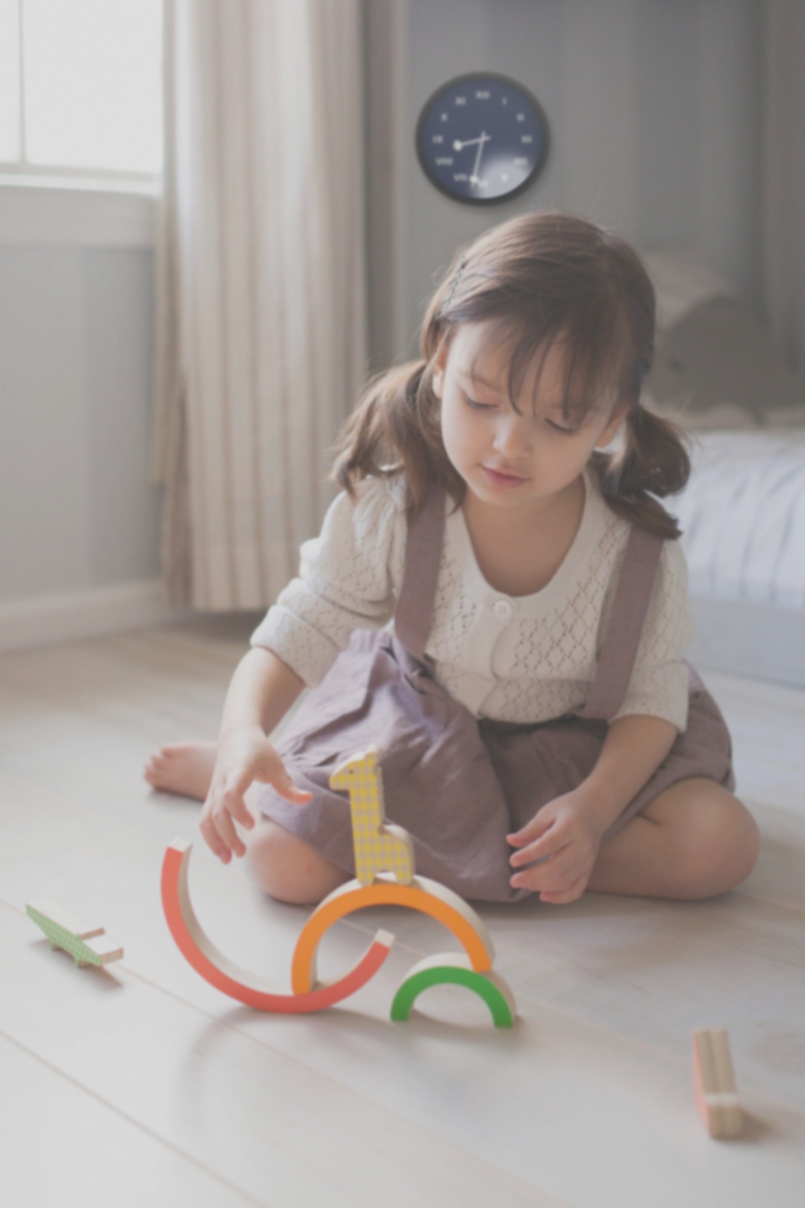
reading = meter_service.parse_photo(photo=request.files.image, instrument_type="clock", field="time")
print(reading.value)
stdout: 8:32
